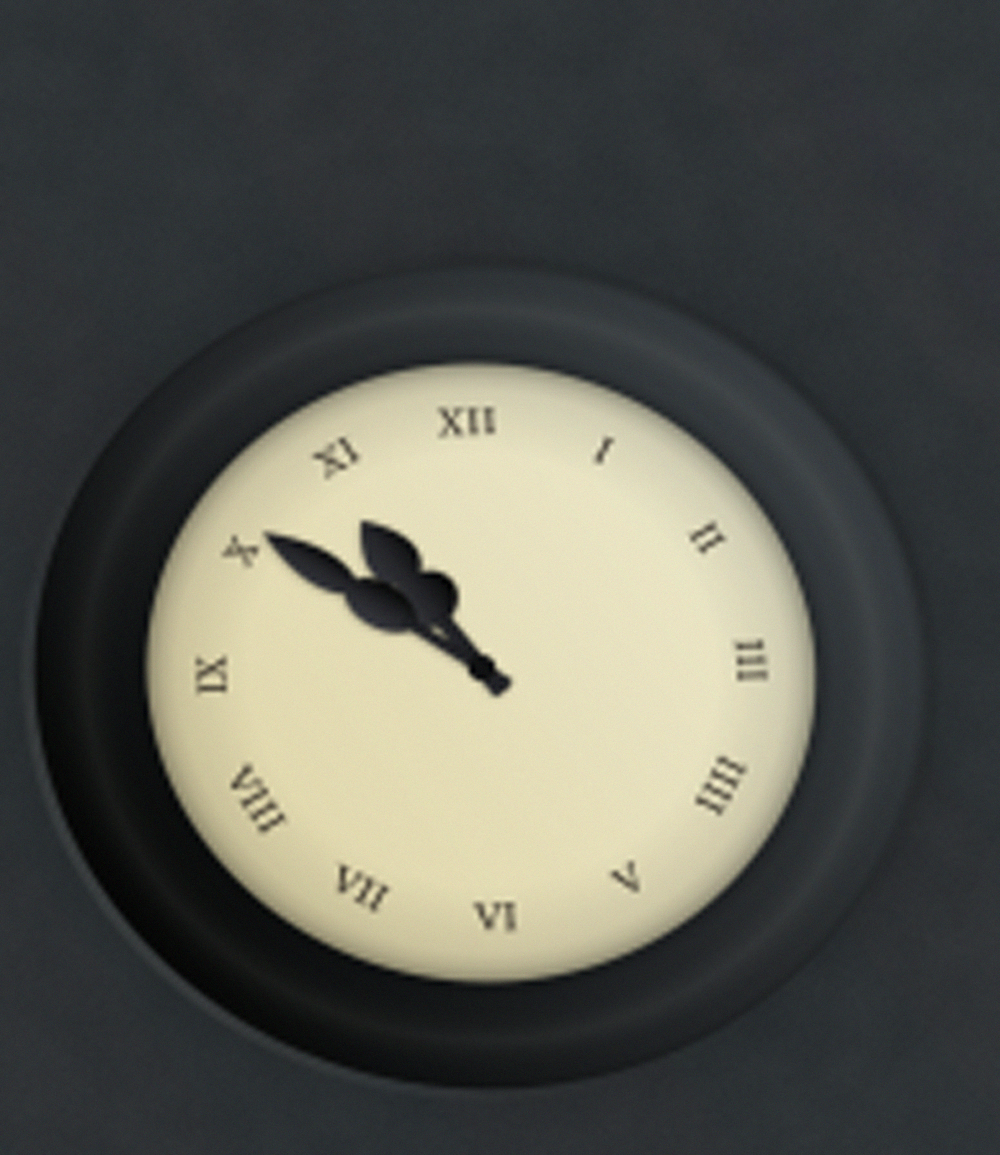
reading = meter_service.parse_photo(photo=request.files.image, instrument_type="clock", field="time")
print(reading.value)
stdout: 10:51
